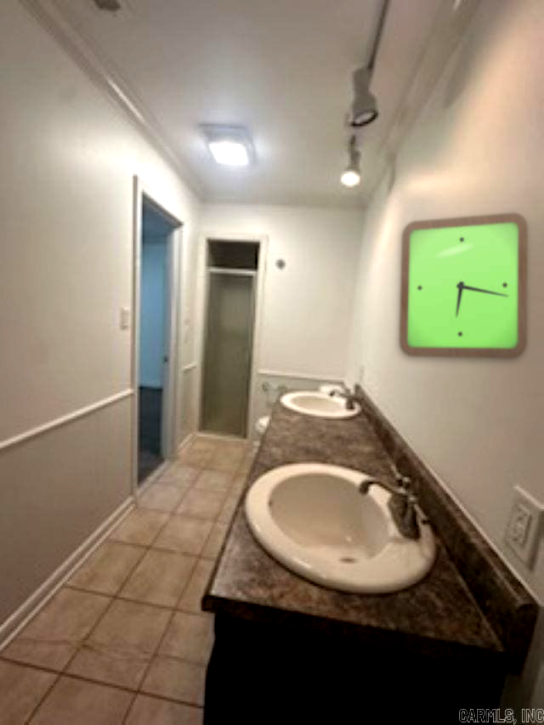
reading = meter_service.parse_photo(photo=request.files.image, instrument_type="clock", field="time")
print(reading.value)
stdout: 6:17
